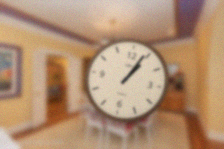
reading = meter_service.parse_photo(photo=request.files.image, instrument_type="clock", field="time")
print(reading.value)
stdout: 1:04
